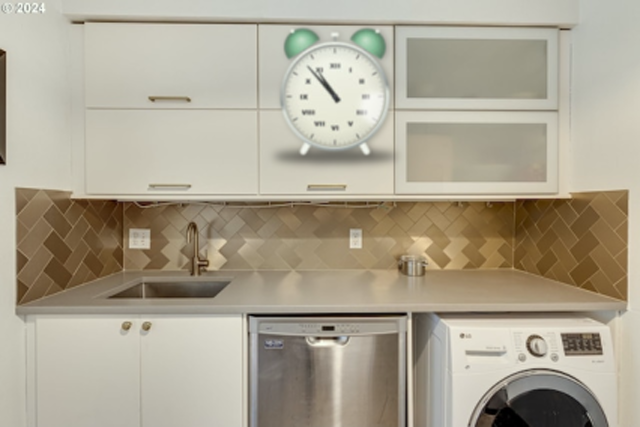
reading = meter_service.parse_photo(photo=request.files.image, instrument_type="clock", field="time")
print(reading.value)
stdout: 10:53
